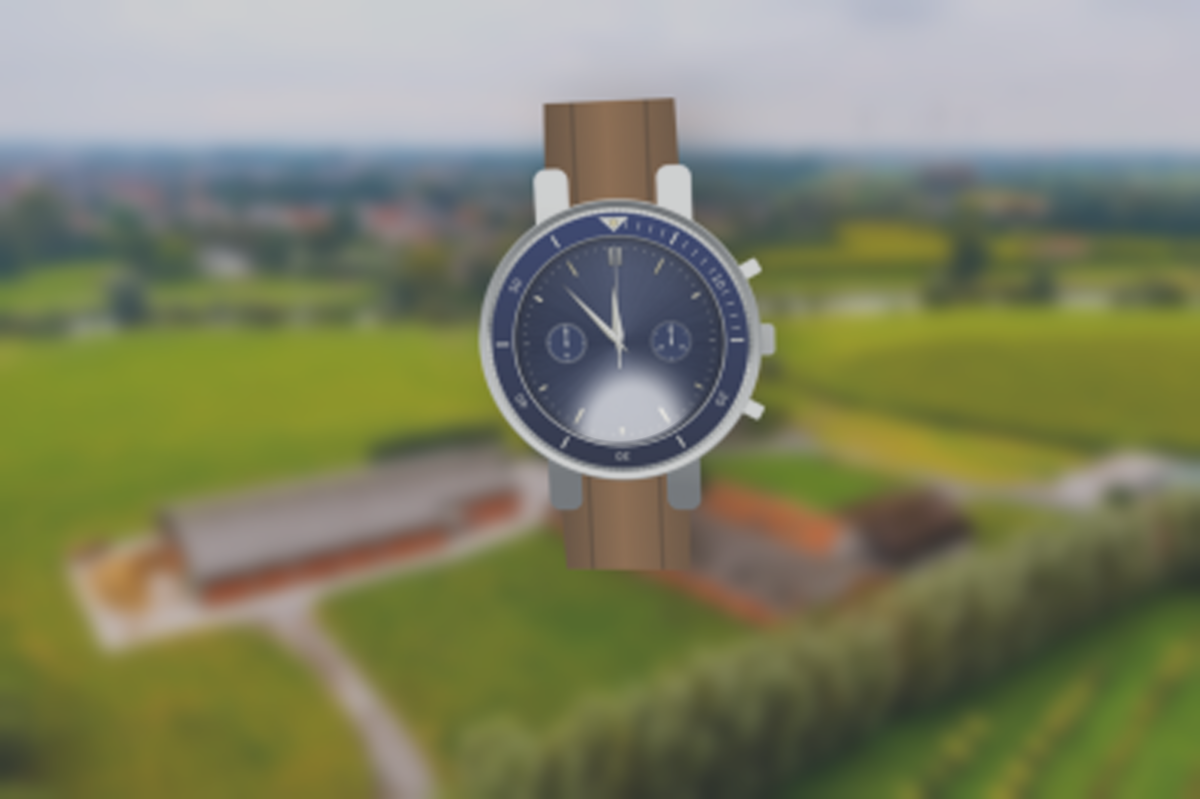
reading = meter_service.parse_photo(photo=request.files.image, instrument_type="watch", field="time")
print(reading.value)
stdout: 11:53
